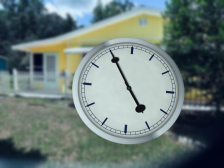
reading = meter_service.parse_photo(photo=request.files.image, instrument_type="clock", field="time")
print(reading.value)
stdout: 4:55
